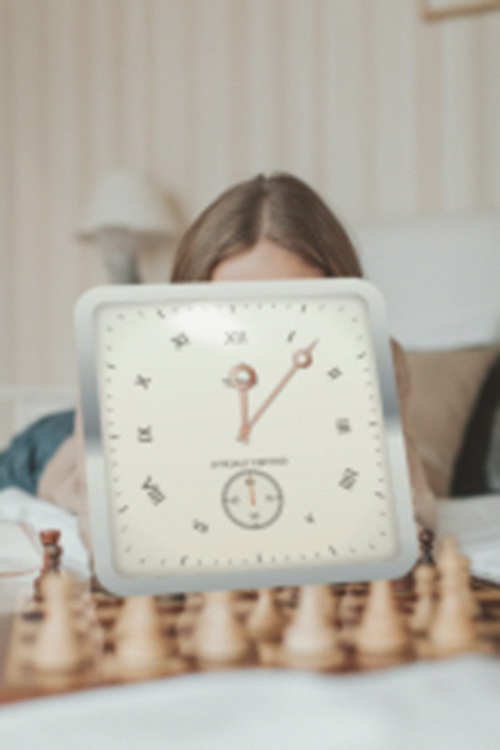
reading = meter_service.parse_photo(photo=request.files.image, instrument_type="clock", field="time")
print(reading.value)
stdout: 12:07
